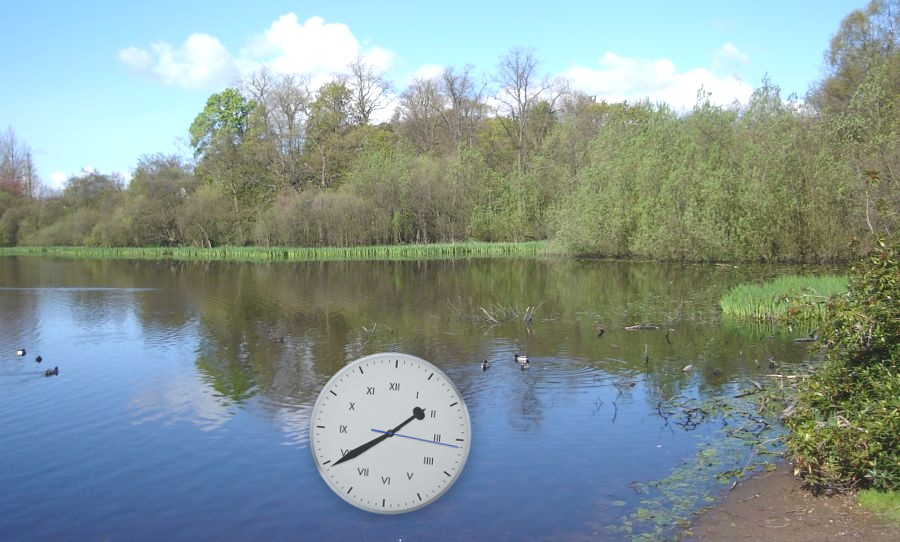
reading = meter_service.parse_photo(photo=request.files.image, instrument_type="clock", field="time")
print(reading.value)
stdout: 1:39:16
